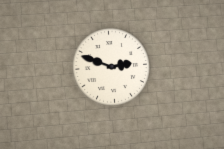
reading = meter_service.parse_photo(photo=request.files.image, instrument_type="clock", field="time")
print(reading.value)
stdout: 2:49
